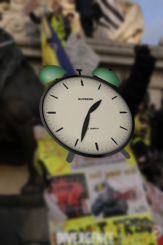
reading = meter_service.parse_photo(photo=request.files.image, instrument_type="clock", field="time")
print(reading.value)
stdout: 1:34
